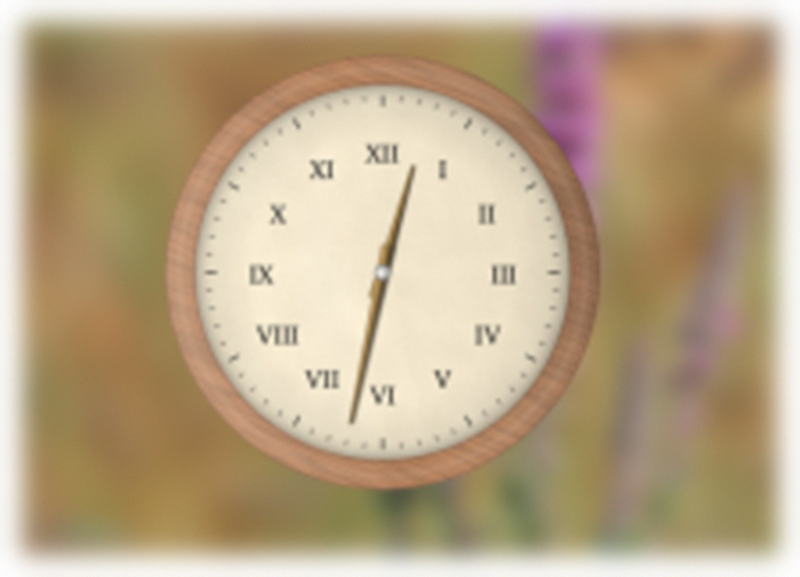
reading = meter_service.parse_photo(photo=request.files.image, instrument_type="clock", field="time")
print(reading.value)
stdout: 12:32
